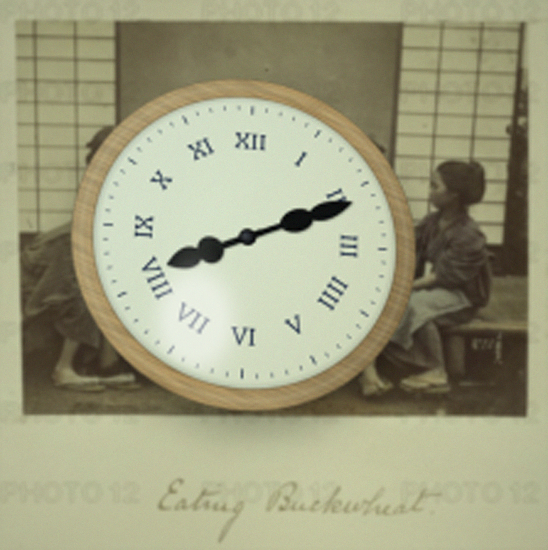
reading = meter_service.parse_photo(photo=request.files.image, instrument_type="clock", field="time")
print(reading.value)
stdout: 8:11
